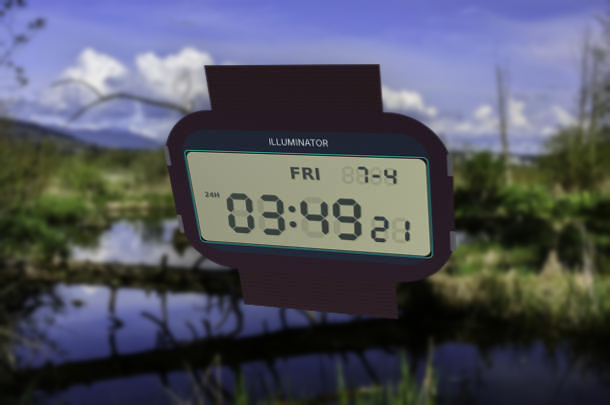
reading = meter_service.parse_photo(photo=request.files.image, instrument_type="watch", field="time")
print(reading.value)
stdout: 3:49:21
